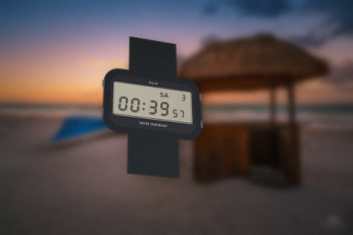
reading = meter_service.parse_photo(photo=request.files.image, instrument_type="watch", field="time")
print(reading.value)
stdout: 0:39:57
